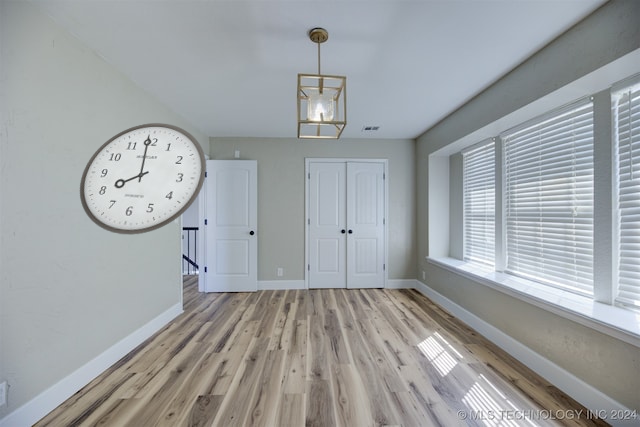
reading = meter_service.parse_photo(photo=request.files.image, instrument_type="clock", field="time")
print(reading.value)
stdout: 7:59
